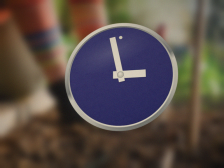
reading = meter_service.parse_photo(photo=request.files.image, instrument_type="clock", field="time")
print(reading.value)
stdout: 2:58
